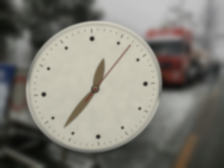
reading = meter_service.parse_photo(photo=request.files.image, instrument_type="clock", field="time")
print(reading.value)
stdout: 12:37:07
